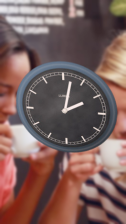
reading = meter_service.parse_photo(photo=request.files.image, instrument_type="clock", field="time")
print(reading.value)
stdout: 2:02
